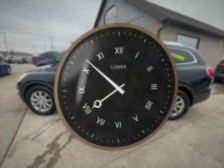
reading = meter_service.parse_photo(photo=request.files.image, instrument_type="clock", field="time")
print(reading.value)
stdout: 7:52
